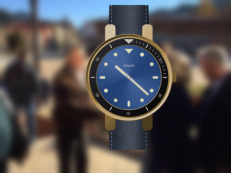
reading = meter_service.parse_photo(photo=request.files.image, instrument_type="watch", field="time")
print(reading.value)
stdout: 10:22
